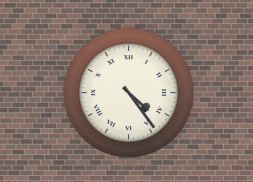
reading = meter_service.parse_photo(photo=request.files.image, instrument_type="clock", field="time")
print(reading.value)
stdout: 4:24
